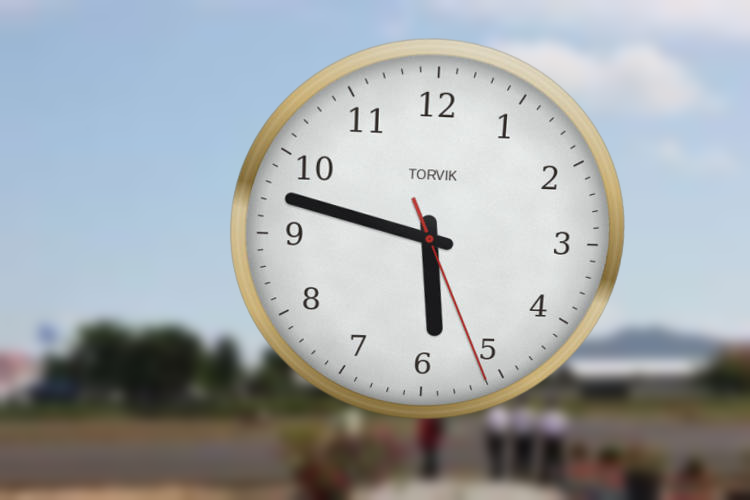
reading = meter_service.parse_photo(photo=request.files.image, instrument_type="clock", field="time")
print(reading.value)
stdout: 5:47:26
